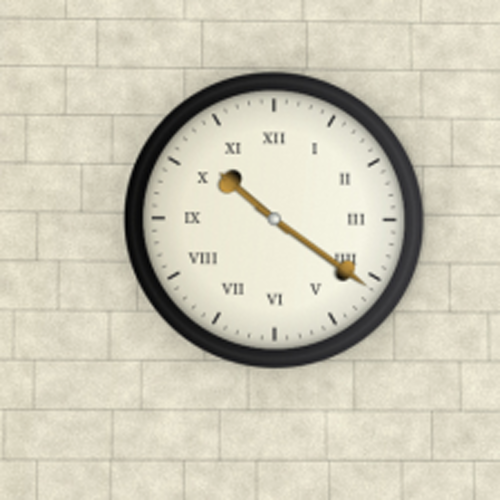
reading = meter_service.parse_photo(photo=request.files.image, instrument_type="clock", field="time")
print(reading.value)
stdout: 10:21
